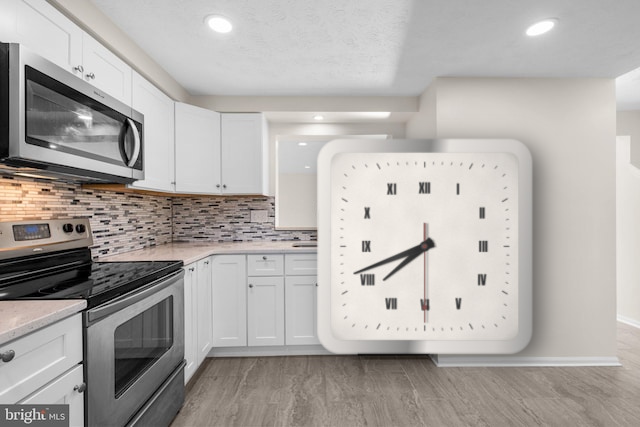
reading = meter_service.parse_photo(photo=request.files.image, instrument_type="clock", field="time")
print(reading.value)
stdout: 7:41:30
